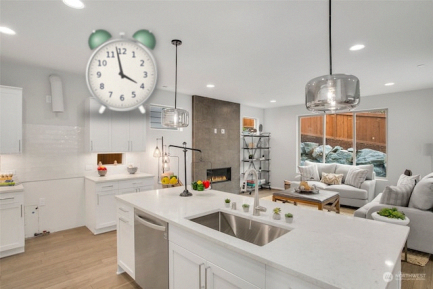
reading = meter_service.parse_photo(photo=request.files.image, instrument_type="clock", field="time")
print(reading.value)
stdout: 3:58
